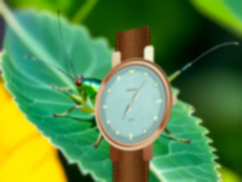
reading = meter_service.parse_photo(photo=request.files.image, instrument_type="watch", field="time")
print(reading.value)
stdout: 7:06
